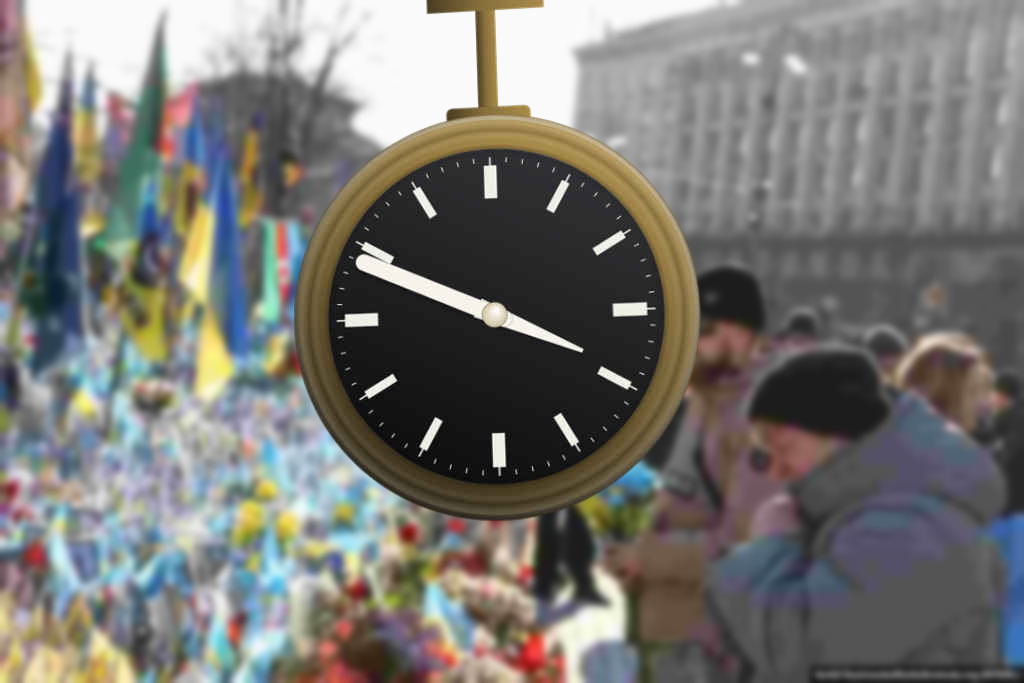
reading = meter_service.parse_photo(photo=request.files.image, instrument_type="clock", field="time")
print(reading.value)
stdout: 3:49
